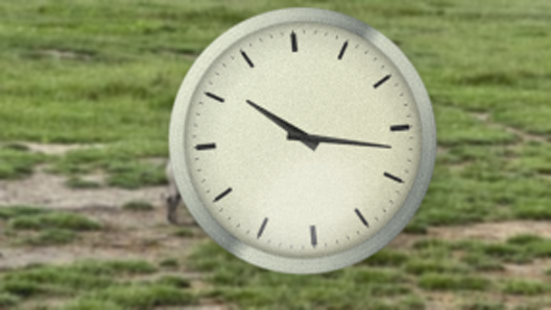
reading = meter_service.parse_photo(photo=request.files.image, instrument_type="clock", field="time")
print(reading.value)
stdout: 10:17
